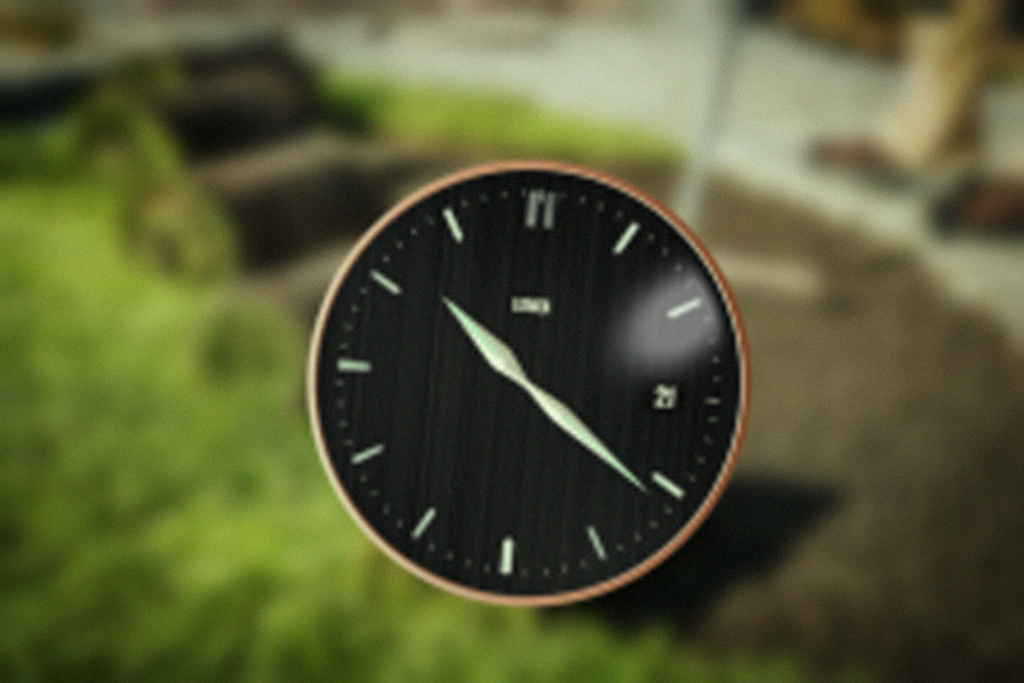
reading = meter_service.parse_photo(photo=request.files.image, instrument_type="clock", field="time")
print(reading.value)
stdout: 10:21
